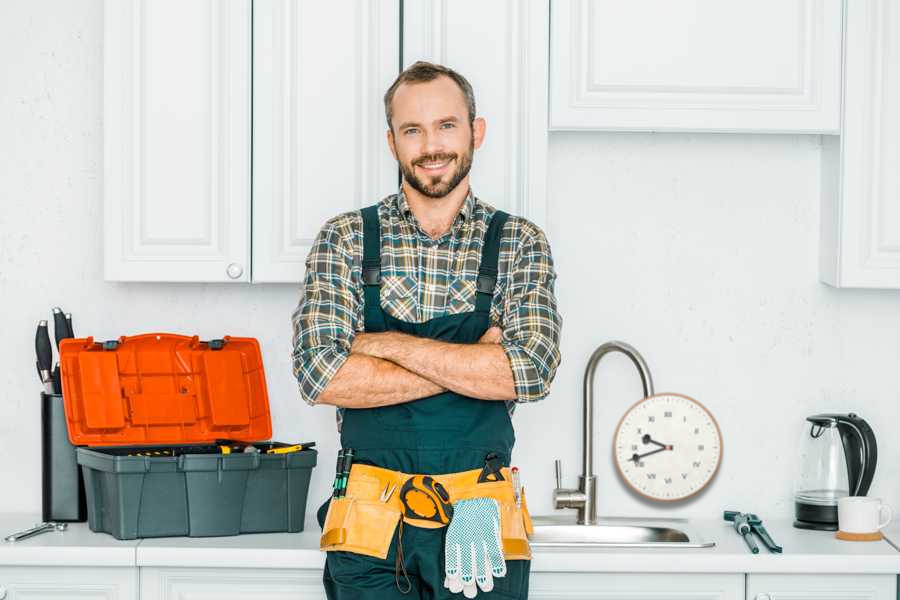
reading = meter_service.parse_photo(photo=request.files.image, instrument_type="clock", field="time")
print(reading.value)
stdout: 9:42
